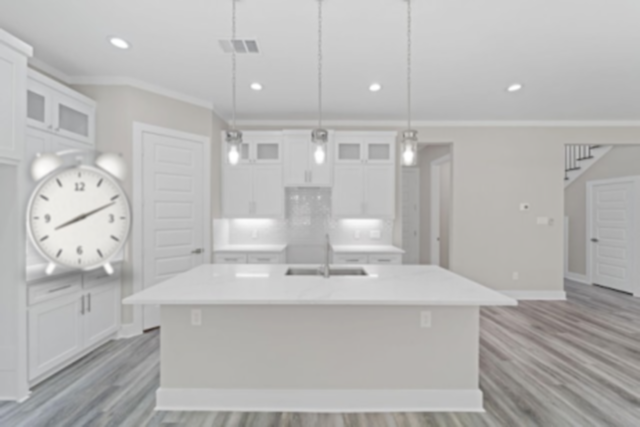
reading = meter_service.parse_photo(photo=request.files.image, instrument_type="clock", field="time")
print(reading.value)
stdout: 8:11
